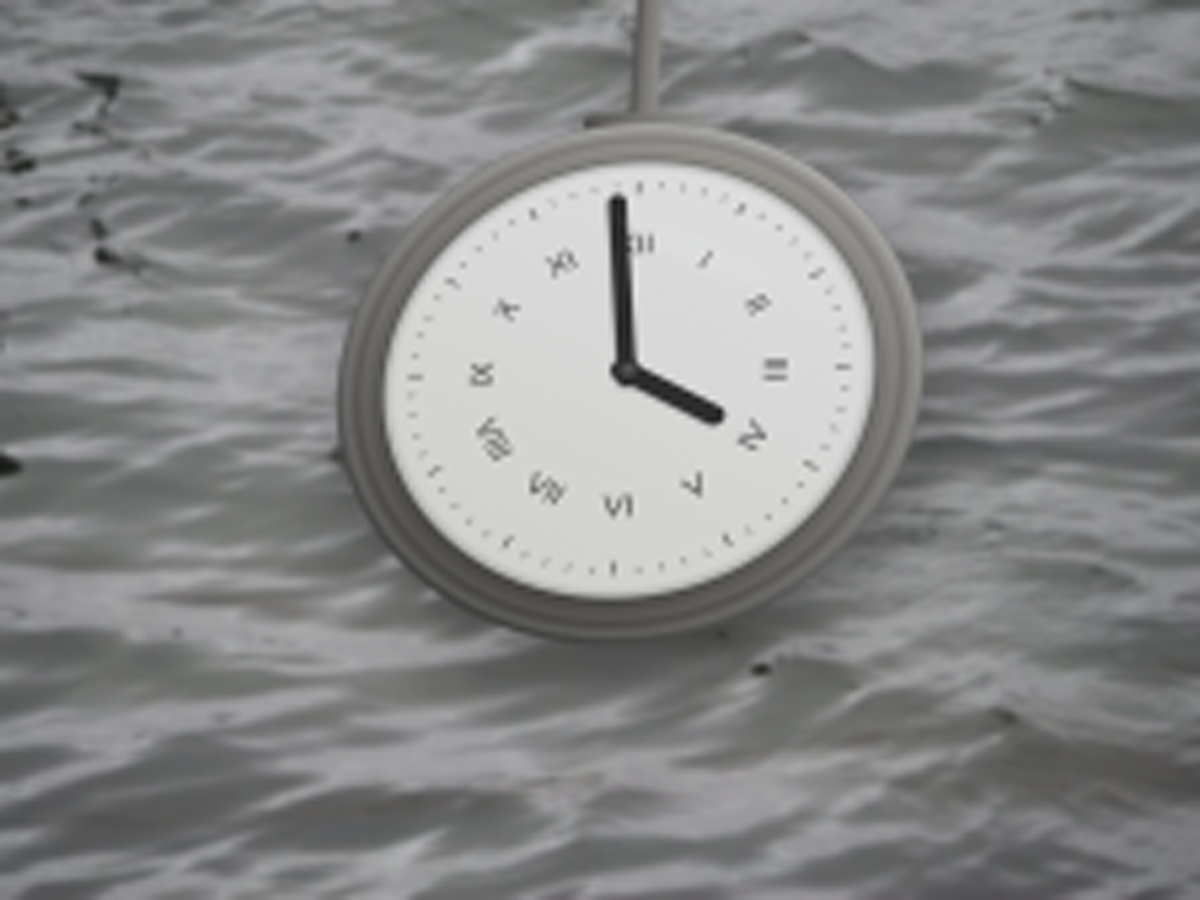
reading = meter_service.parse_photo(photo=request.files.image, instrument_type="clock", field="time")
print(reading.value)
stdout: 3:59
